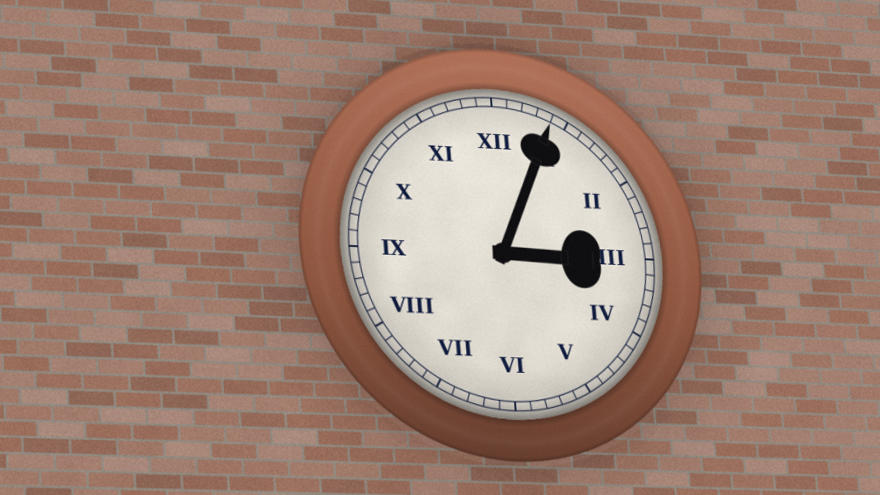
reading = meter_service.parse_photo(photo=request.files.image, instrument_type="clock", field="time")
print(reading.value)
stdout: 3:04
